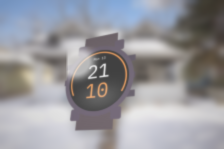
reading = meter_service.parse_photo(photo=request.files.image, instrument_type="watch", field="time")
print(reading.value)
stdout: 21:10
